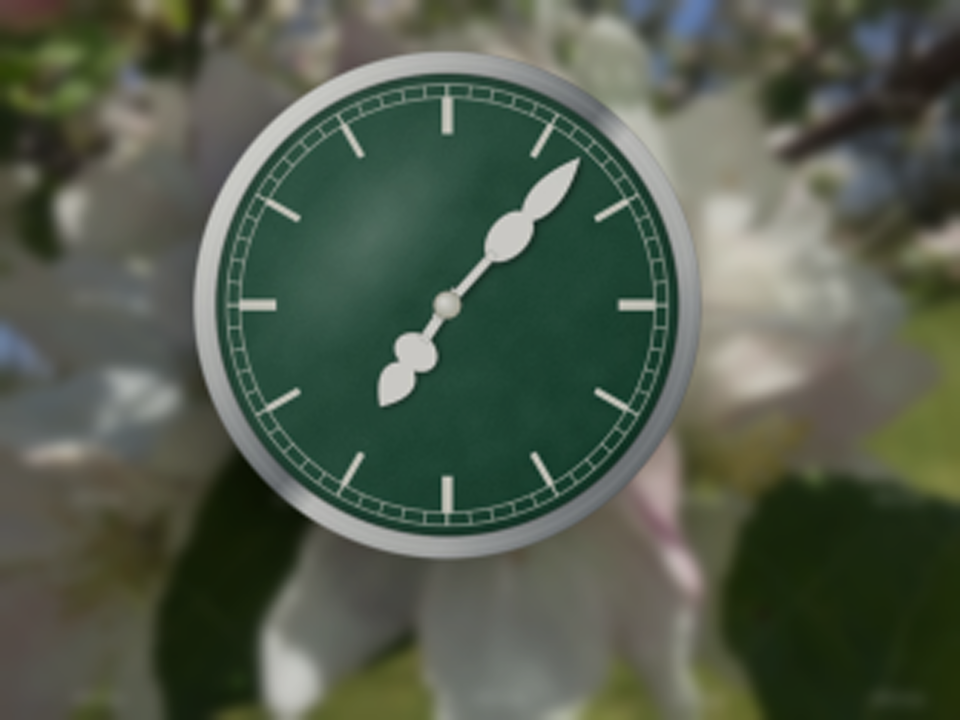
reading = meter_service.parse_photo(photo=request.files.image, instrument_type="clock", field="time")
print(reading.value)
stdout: 7:07
